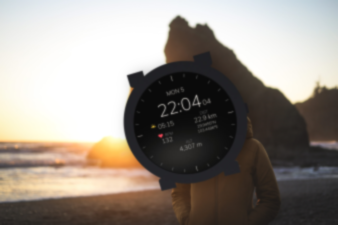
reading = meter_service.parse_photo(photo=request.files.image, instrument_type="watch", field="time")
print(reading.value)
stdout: 22:04
